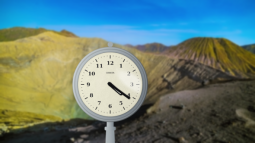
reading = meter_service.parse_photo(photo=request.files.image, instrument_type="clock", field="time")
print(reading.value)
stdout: 4:21
